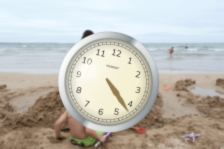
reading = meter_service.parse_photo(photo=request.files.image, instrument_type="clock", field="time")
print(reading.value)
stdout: 4:22
